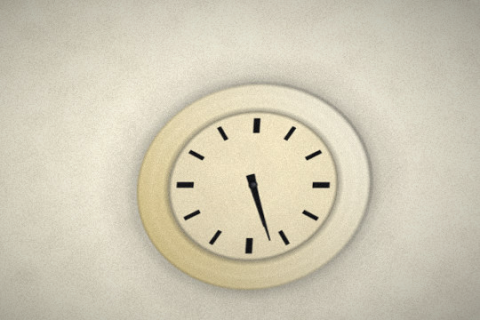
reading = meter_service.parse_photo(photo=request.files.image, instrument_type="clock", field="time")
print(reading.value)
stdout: 5:27
